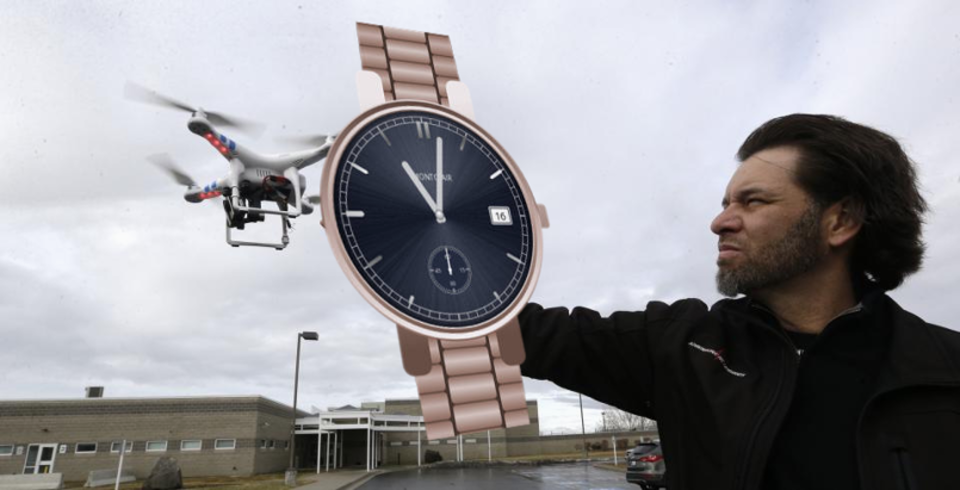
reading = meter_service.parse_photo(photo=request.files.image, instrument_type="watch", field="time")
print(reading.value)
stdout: 11:02
